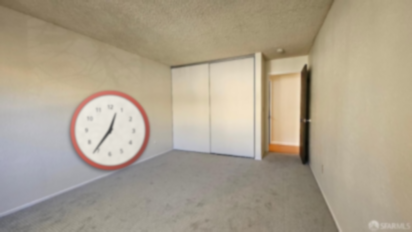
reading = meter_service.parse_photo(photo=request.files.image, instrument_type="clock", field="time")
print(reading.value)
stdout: 12:36
